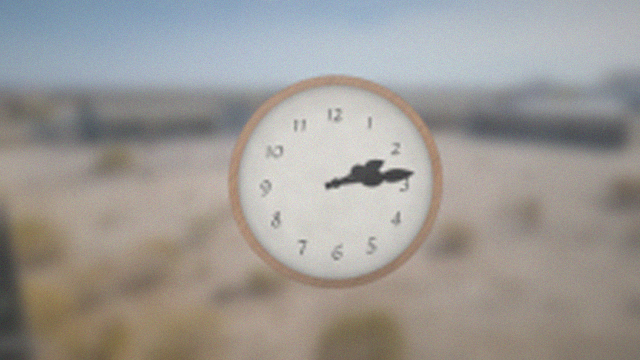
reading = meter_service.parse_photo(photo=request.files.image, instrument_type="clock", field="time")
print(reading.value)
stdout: 2:14
